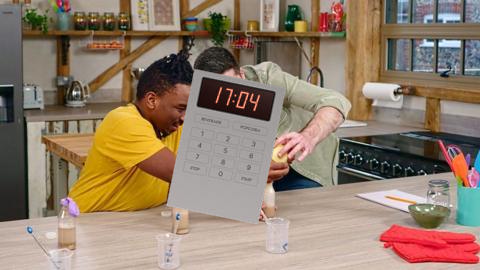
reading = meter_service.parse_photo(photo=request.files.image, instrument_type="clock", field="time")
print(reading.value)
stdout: 17:04
